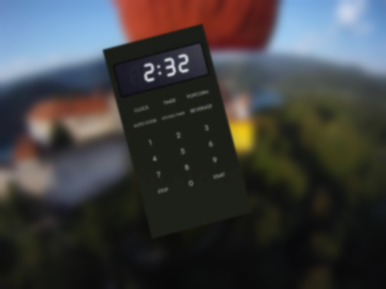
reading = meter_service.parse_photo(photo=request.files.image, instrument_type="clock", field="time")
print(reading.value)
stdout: 2:32
